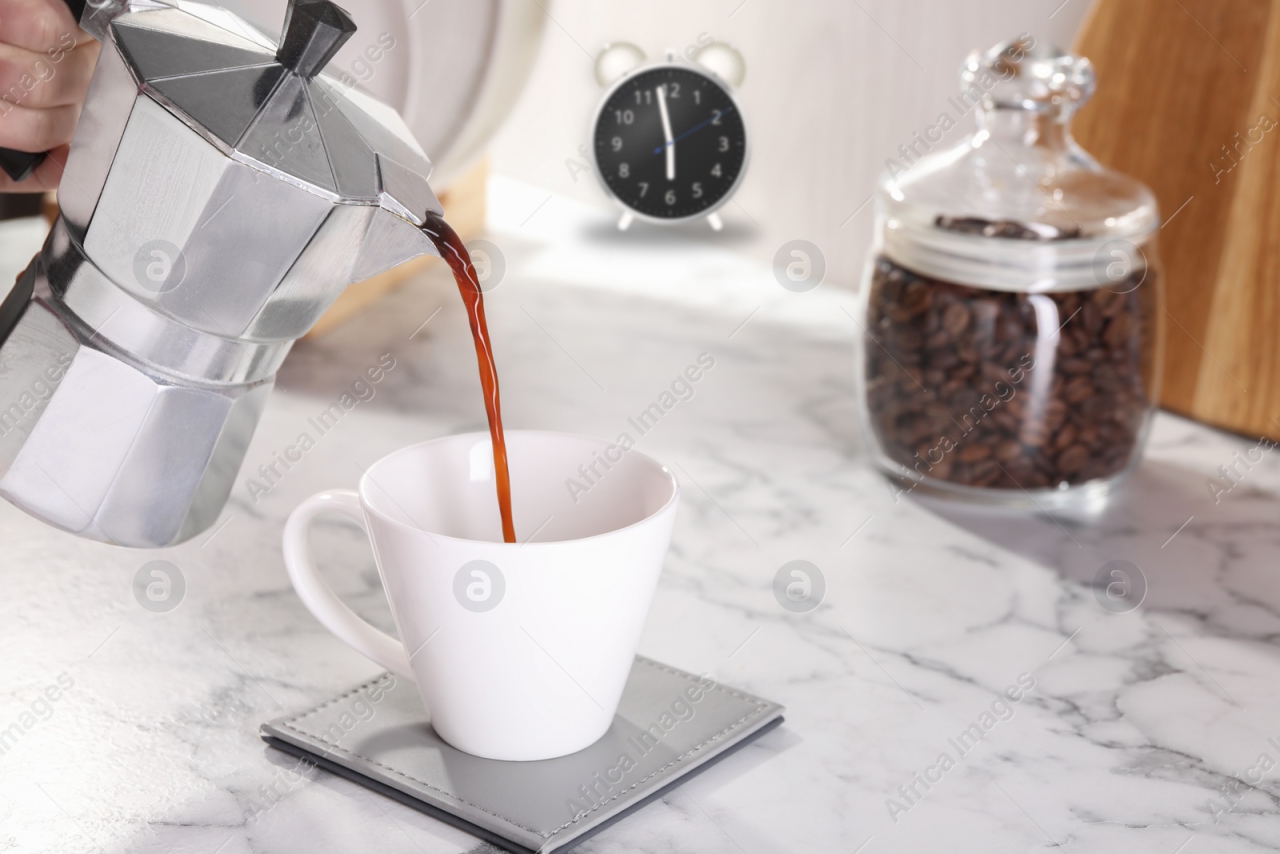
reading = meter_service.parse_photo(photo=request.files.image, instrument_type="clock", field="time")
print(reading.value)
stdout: 5:58:10
